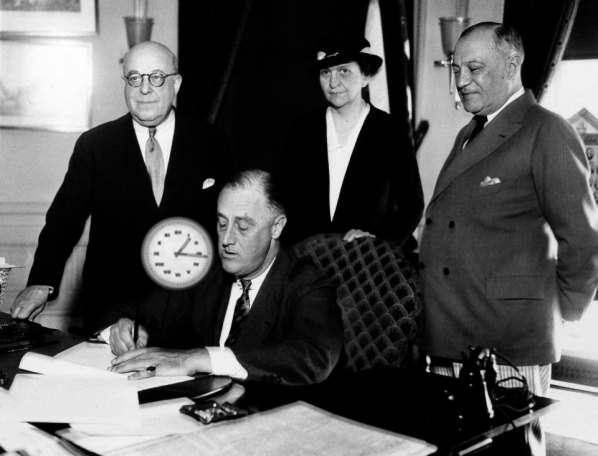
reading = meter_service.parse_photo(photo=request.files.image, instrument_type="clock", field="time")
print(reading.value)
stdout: 1:16
